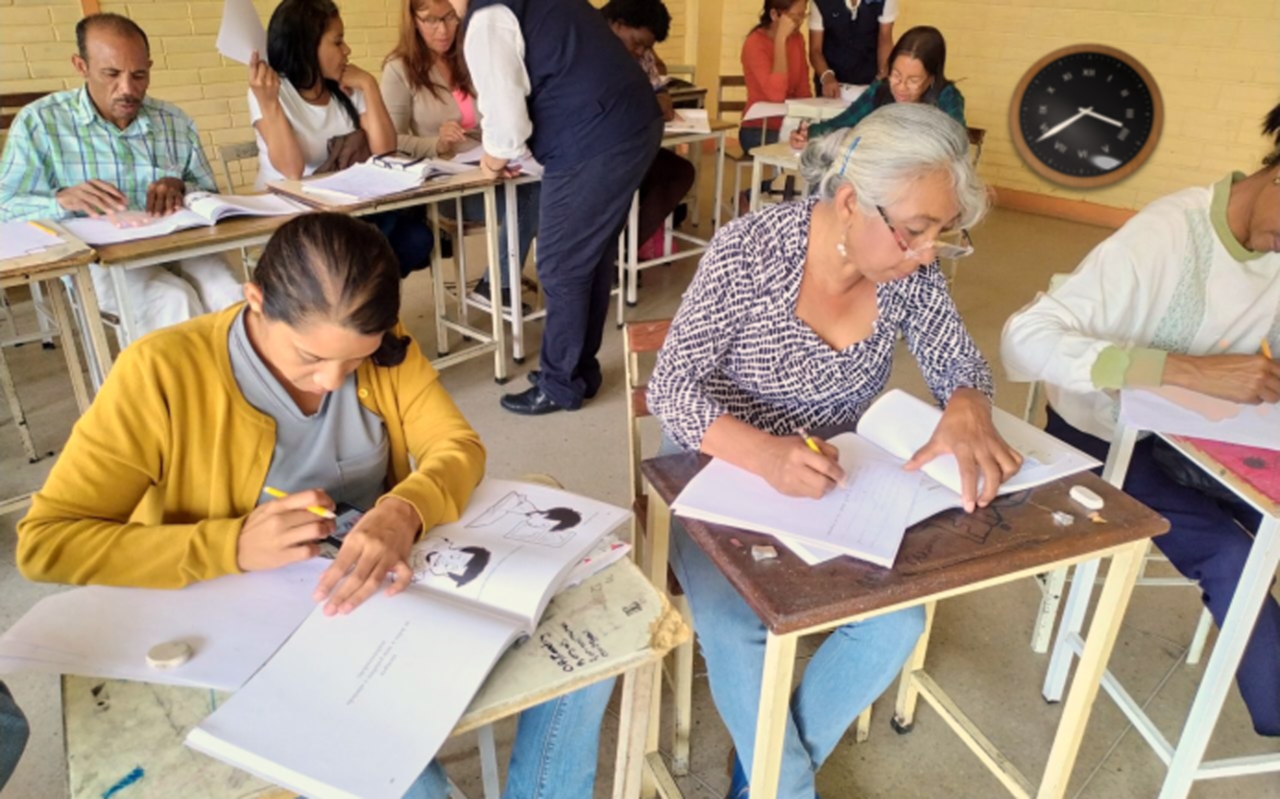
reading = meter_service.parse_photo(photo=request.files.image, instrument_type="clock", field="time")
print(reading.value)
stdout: 3:39
